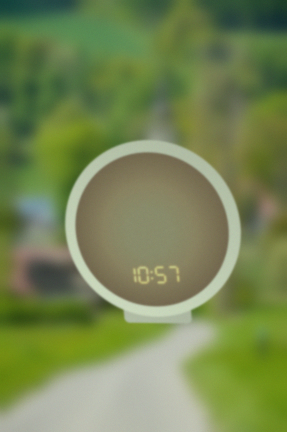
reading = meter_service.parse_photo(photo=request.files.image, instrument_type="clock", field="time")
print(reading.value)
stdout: 10:57
